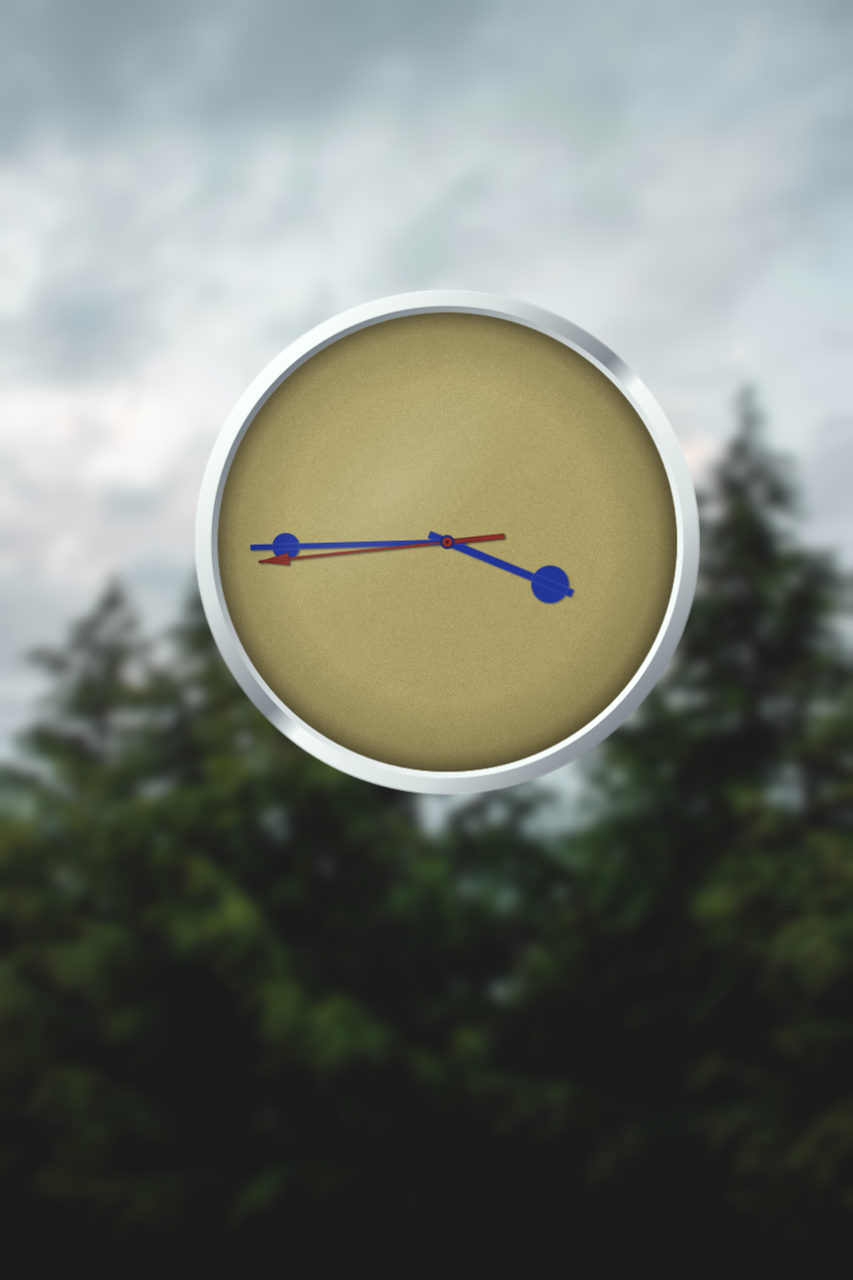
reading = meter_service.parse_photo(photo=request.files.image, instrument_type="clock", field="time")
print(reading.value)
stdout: 3:44:44
